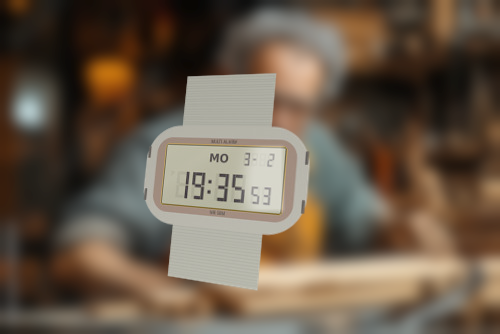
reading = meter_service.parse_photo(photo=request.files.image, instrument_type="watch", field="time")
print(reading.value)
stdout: 19:35:53
